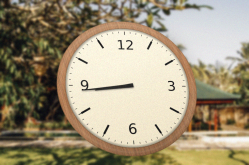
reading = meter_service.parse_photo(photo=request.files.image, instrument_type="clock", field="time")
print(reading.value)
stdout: 8:44
